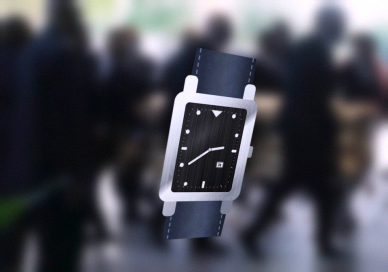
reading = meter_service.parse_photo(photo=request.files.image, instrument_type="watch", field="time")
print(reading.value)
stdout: 2:39
